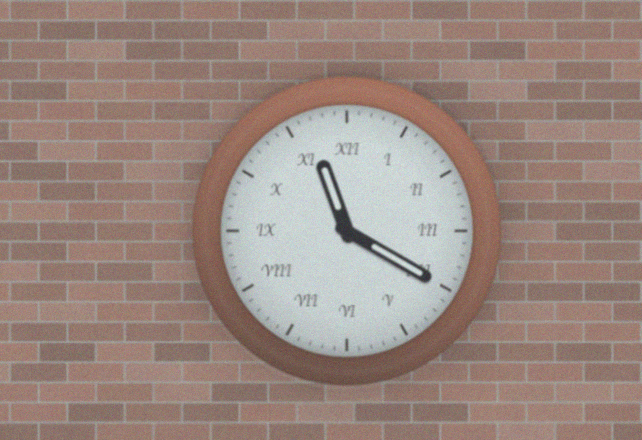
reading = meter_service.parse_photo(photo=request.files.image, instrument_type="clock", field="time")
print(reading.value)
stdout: 11:20
